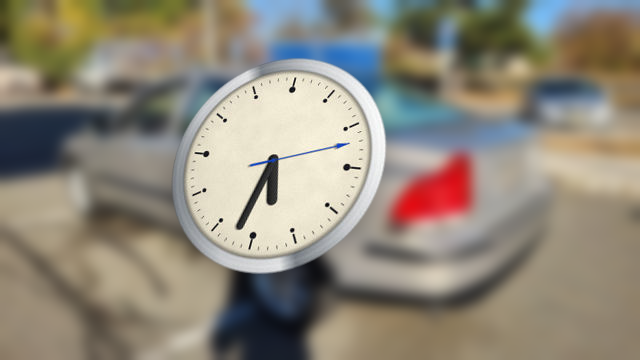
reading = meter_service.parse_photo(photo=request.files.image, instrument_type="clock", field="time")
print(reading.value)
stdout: 5:32:12
